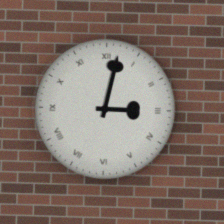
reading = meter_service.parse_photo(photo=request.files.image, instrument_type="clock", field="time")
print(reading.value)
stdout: 3:02
